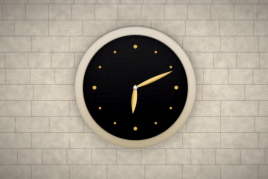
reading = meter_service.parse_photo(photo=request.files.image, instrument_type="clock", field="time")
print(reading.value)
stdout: 6:11
